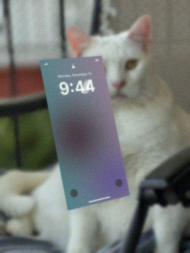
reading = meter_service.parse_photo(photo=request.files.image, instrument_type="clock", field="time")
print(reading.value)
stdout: 9:44
